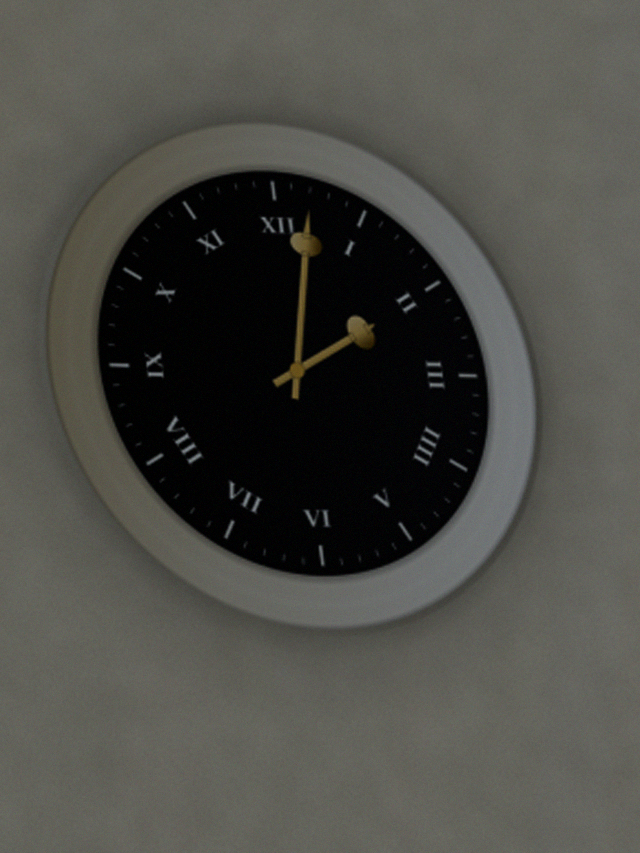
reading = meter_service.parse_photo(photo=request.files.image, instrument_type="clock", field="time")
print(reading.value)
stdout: 2:02
